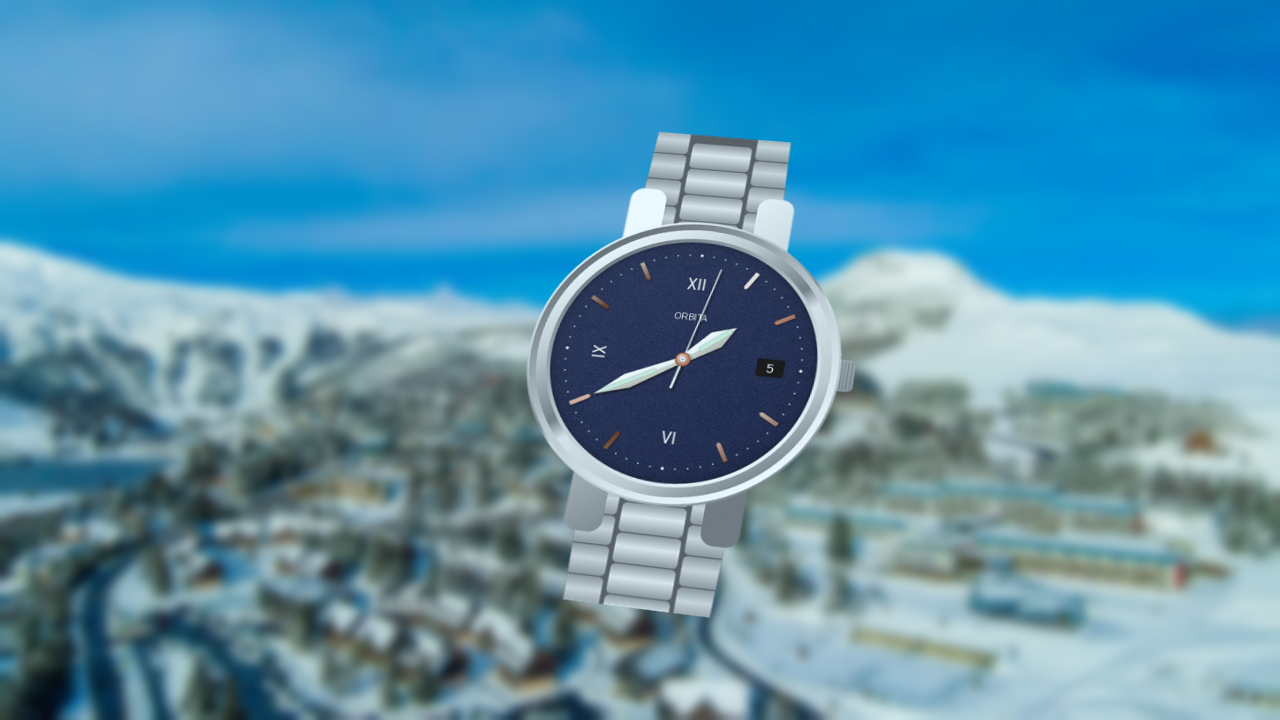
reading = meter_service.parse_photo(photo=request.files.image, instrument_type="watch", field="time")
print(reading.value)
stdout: 1:40:02
